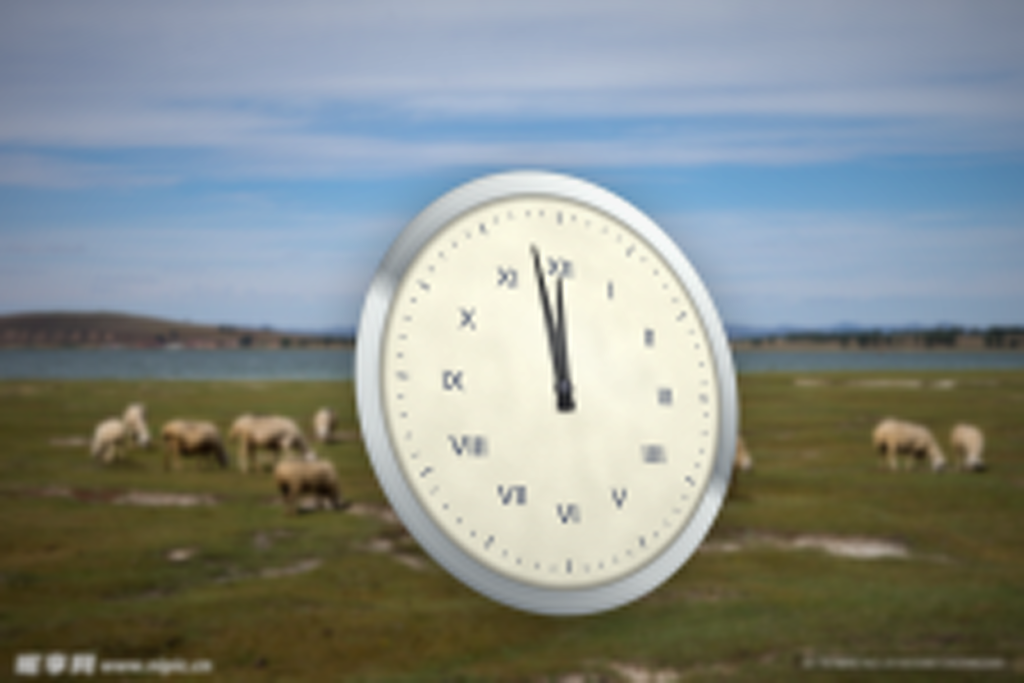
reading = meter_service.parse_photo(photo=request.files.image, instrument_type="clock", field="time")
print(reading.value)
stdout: 11:58
